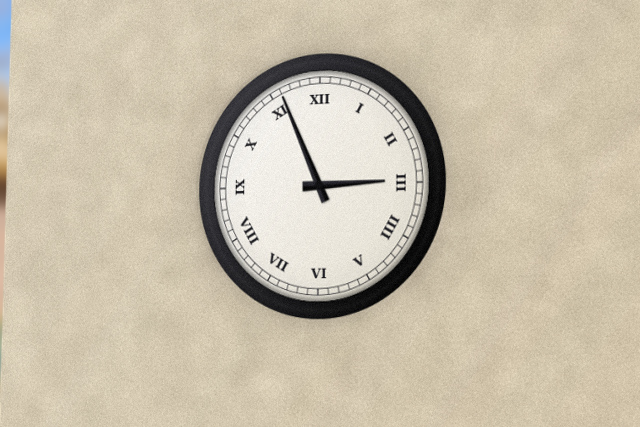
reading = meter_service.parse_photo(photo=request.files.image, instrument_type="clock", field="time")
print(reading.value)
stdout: 2:56
